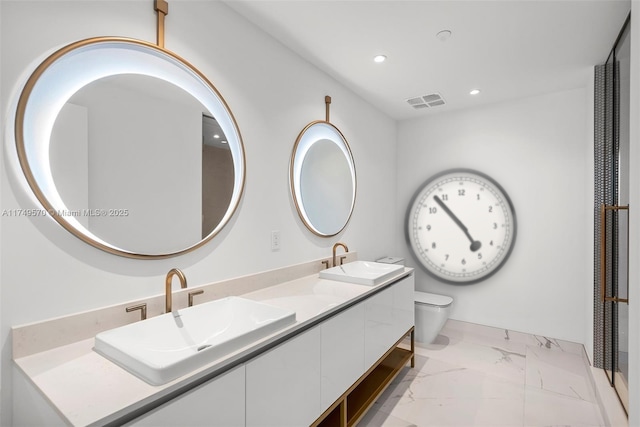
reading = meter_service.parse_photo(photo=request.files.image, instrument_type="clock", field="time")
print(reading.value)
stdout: 4:53
